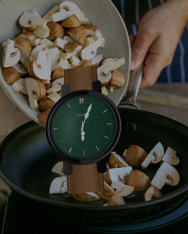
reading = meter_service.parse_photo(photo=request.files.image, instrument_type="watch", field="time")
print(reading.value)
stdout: 6:04
